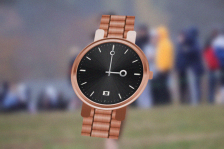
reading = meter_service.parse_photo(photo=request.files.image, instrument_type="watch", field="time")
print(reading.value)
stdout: 3:00
